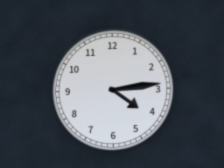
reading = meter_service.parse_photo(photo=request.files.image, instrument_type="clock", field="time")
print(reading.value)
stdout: 4:14
